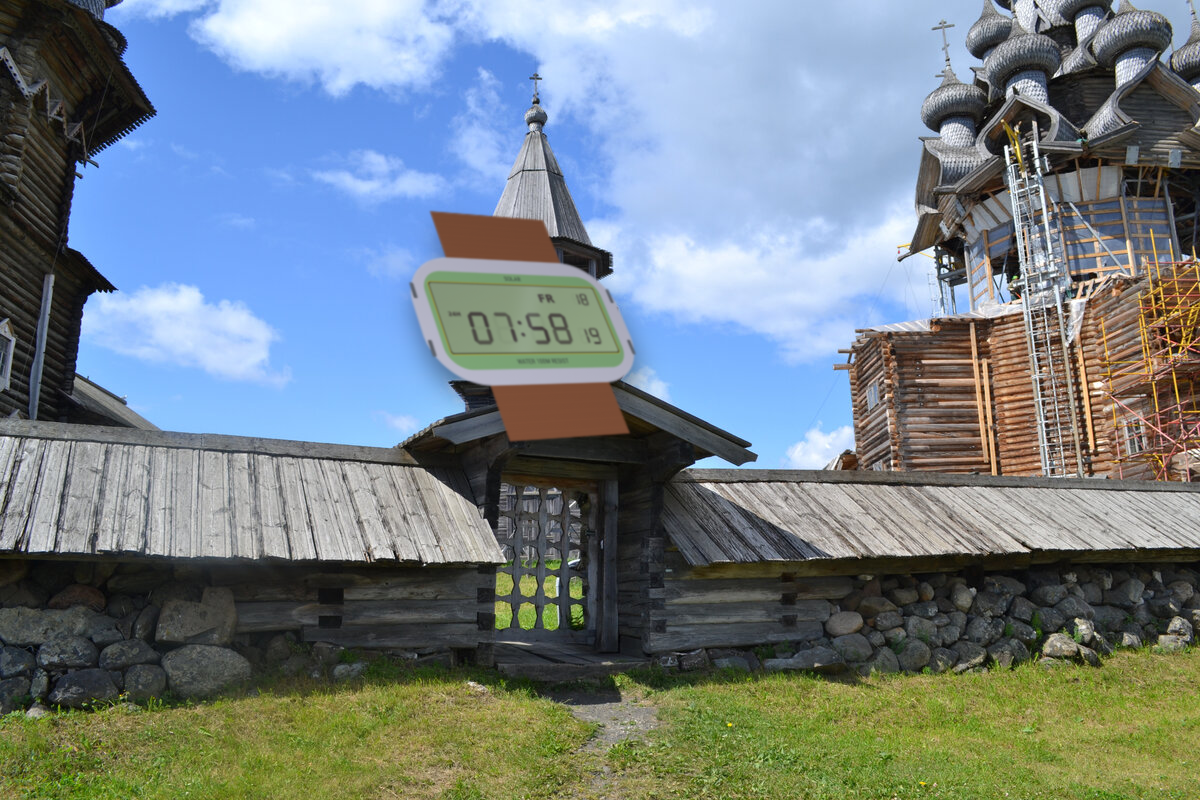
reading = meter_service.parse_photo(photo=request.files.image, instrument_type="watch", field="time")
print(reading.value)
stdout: 7:58:19
